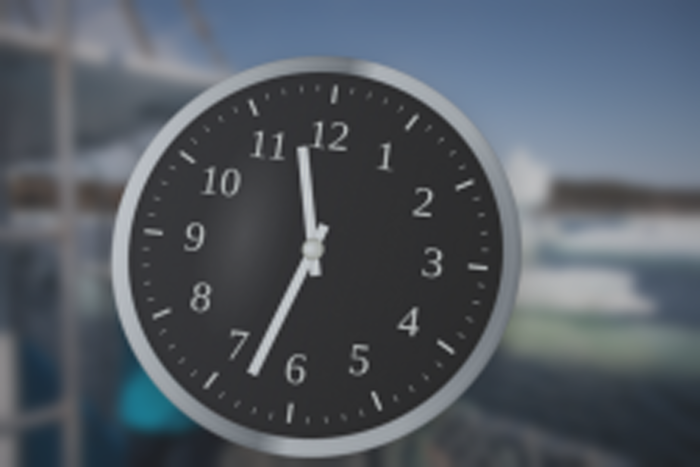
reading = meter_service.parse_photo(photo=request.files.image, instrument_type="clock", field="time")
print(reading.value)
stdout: 11:33
